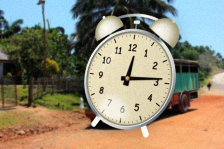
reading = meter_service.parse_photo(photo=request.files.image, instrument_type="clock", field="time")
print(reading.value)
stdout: 12:14
